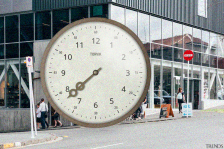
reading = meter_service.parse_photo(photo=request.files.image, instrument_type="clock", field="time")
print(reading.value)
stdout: 7:38
